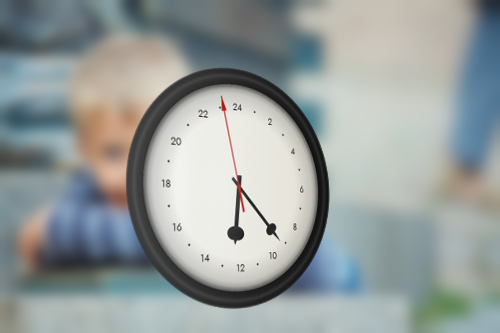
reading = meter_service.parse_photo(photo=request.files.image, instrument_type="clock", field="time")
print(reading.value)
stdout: 12:22:58
